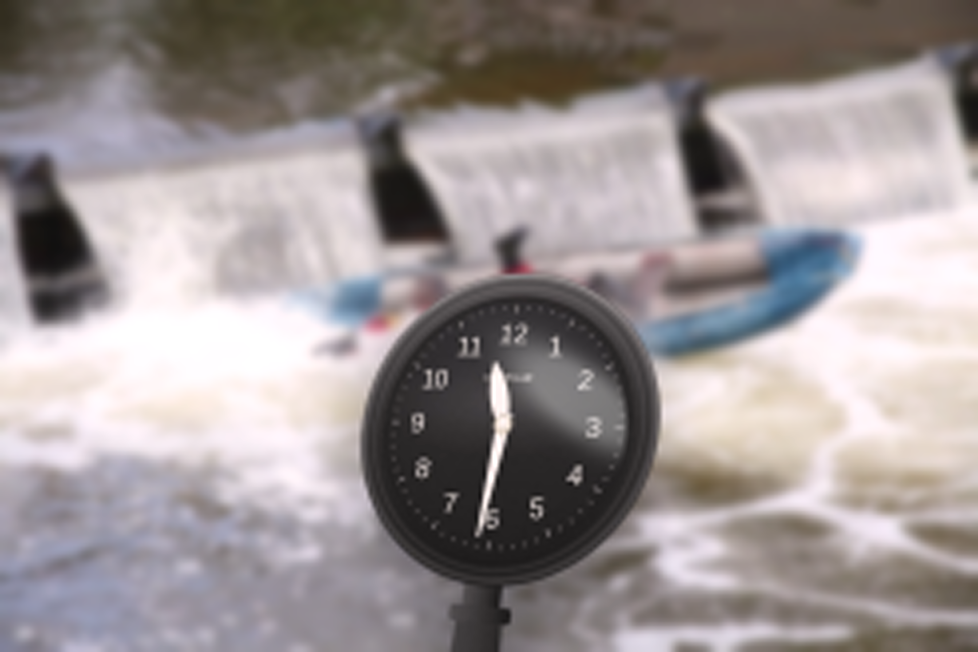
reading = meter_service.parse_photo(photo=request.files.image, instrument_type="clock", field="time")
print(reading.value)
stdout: 11:31
